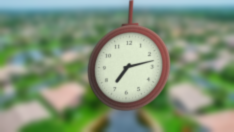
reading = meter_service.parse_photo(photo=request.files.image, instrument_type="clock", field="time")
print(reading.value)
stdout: 7:13
